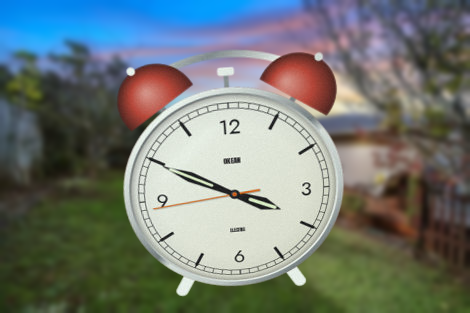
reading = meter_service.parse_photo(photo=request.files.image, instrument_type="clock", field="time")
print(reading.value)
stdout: 3:49:44
